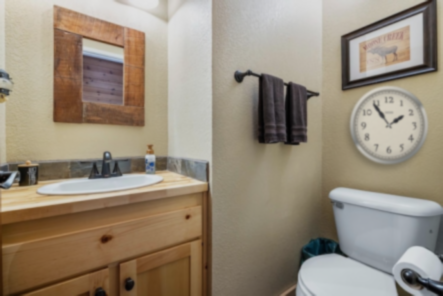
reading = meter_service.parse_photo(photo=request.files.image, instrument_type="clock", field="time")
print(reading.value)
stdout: 1:54
